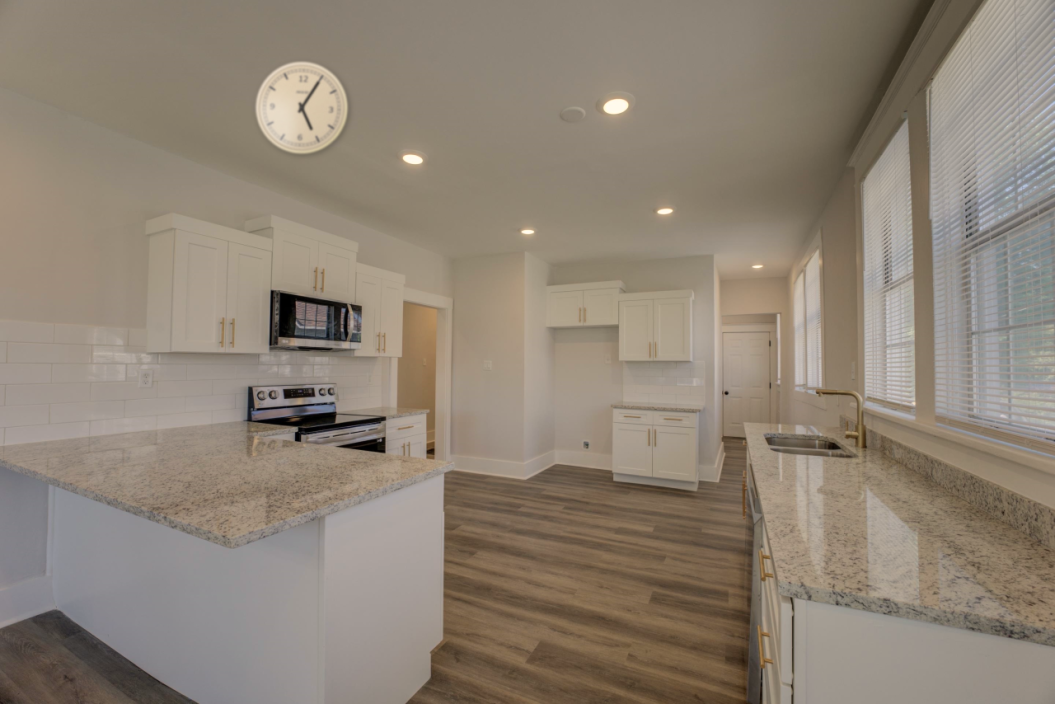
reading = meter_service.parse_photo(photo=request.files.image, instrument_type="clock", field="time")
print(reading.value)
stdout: 5:05
